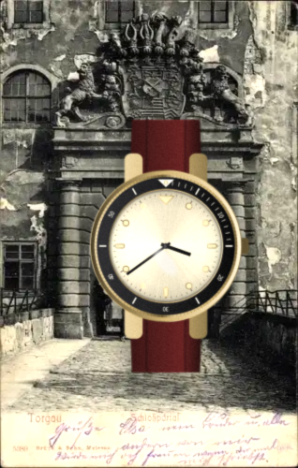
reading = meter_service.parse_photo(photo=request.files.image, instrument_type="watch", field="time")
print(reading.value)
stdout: 3:39
